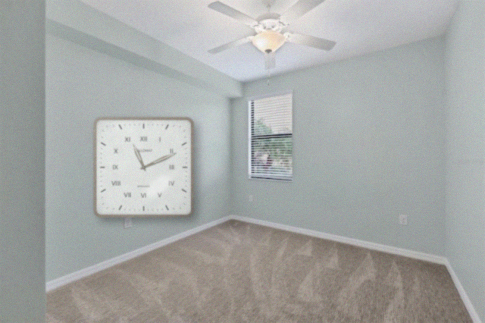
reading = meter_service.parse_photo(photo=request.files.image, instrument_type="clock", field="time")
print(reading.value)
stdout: 11:11
